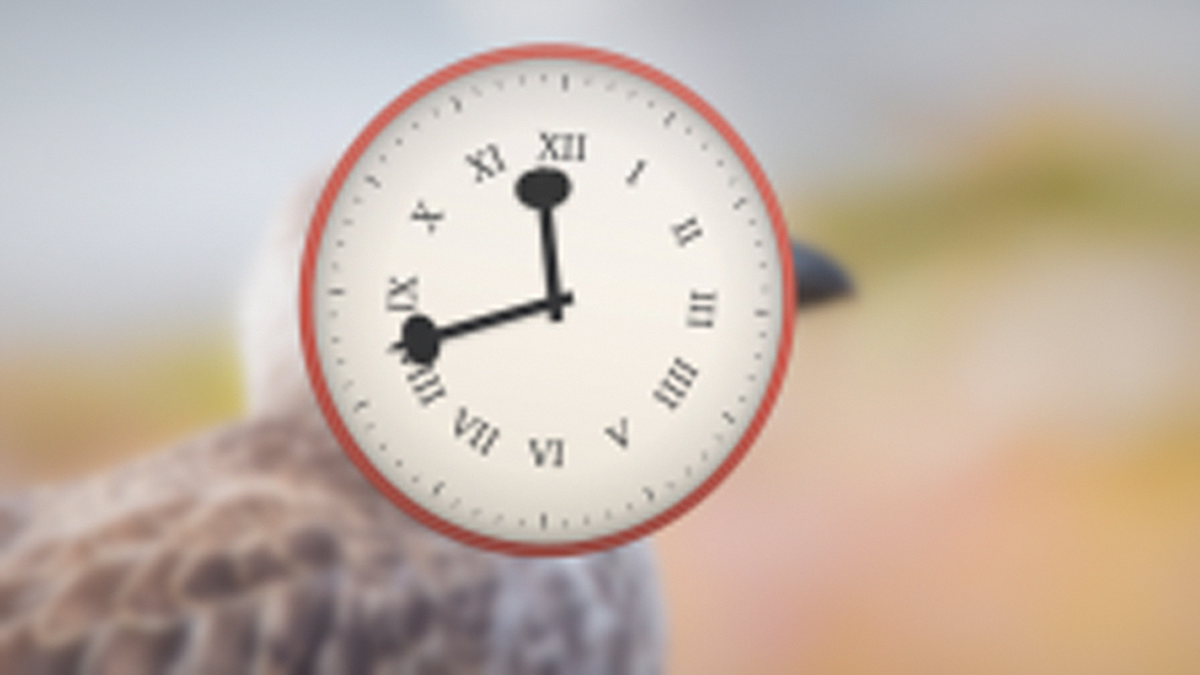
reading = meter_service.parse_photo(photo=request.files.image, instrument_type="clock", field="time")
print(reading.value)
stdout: 11:42
